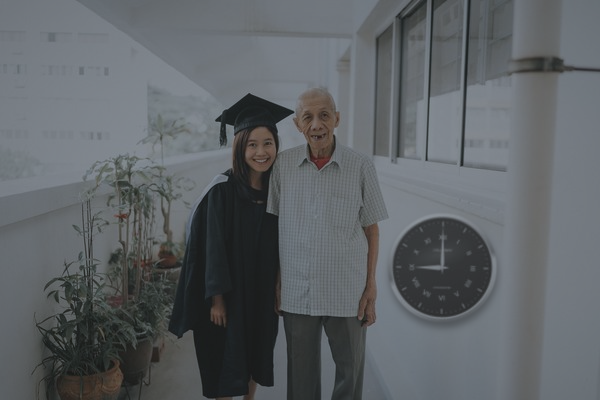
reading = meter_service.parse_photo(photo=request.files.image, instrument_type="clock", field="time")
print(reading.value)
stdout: 9:00
